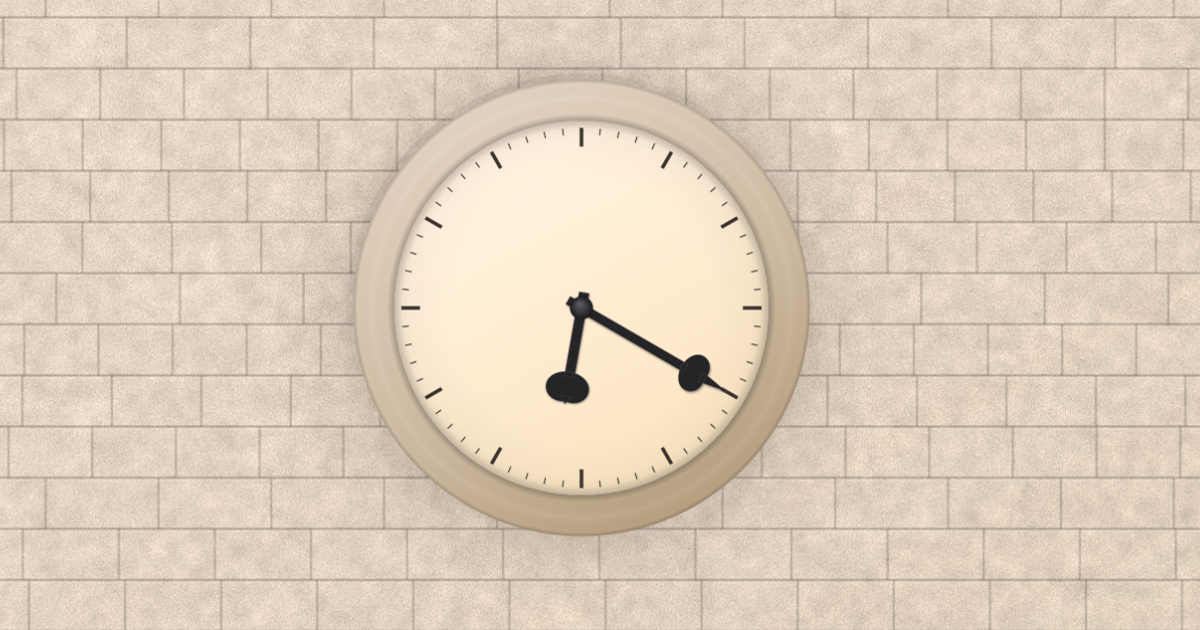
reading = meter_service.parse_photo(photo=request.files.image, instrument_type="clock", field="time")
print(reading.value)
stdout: 6:20
